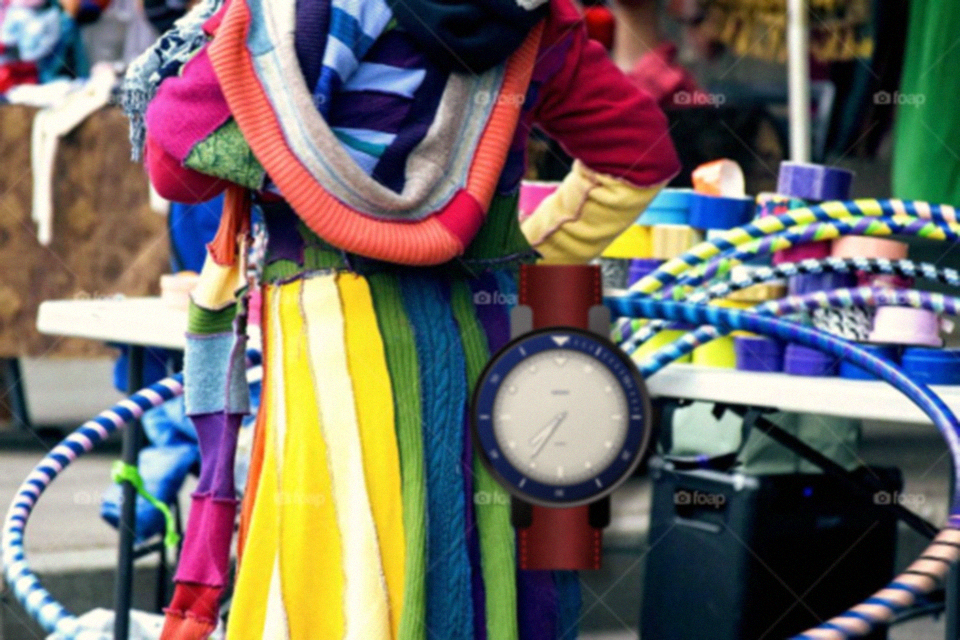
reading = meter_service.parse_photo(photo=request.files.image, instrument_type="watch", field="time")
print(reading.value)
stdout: 7:36
